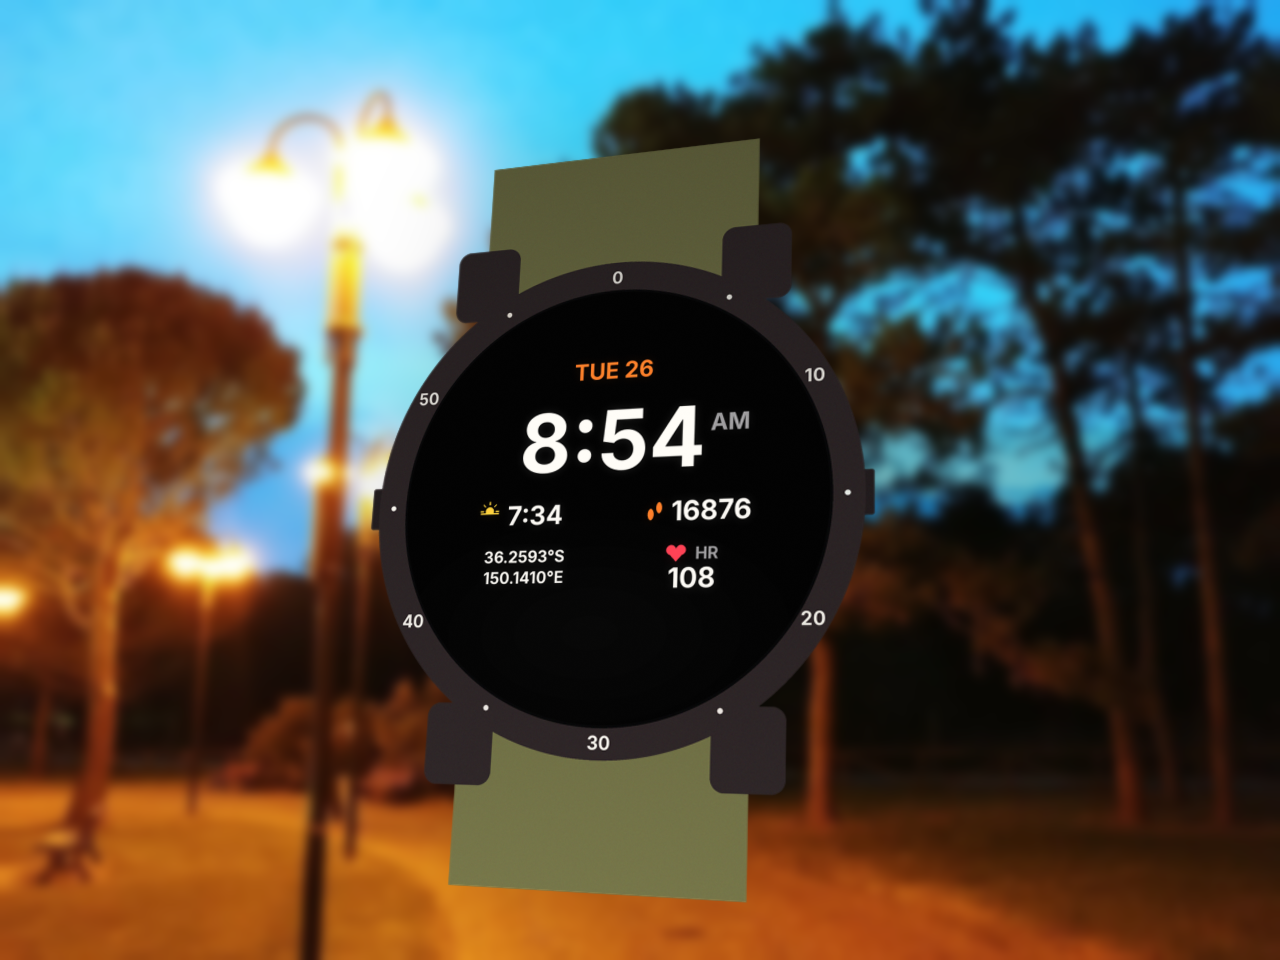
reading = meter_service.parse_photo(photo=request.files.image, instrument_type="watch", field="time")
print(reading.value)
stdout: 8:54
